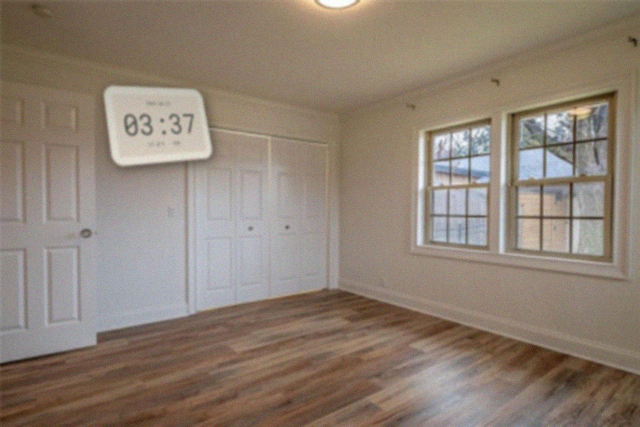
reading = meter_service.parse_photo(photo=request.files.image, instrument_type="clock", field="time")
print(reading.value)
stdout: 3:37
